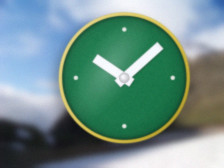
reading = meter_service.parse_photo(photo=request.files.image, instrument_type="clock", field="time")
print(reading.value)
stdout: 10:08
